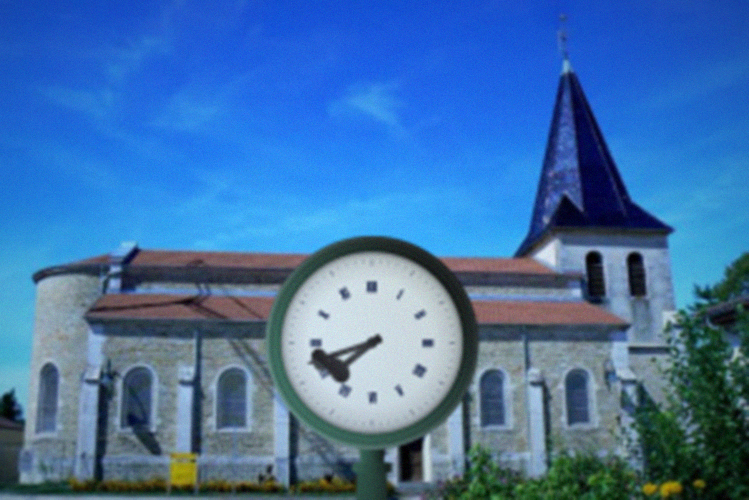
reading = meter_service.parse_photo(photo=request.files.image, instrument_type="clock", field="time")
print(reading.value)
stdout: 7:42
